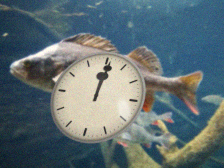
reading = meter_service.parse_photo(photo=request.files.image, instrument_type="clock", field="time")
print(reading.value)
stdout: 12:01
